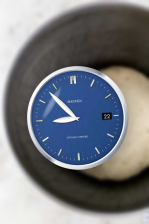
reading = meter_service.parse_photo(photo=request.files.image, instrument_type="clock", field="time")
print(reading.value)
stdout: 8:53
